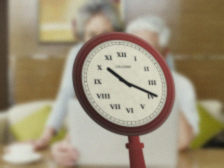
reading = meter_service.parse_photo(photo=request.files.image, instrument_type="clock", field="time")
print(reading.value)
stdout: 10:19
